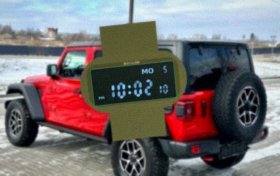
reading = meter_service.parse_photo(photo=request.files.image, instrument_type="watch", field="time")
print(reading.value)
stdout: 10:02:10
